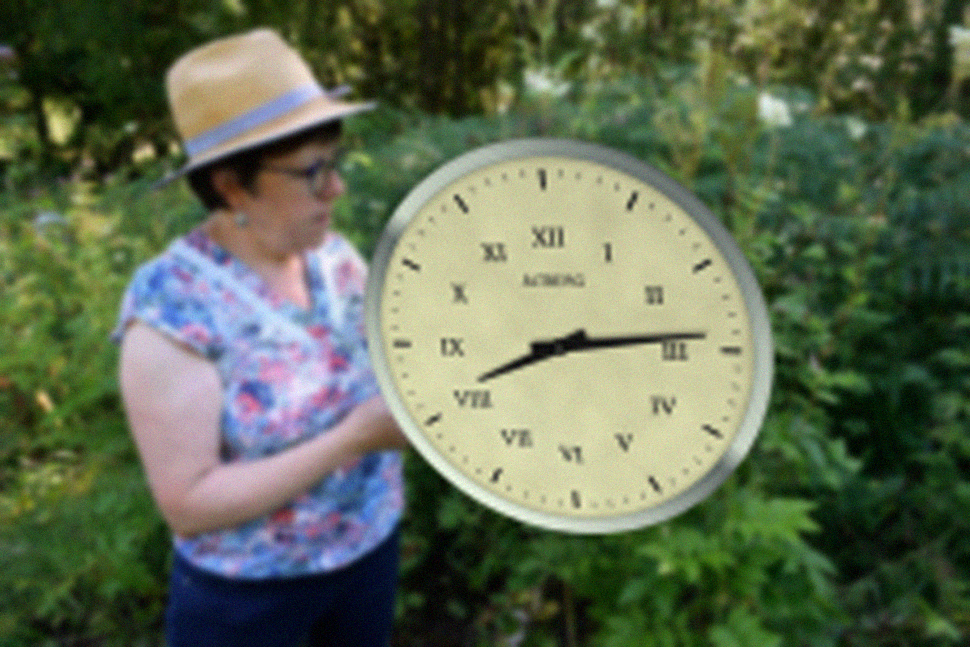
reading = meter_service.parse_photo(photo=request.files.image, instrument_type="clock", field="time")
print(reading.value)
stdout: 8:14
